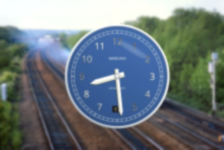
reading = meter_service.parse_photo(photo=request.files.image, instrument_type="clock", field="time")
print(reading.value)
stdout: 8:29
